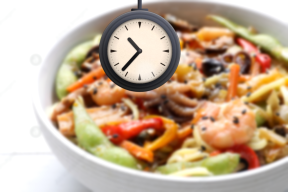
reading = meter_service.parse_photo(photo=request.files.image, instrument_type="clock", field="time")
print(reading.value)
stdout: 10:37
